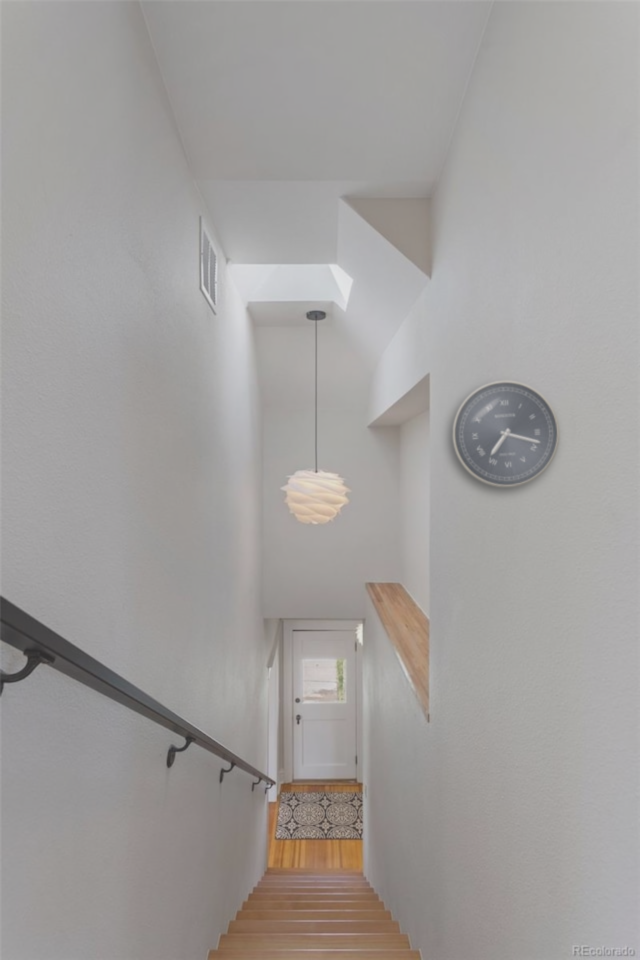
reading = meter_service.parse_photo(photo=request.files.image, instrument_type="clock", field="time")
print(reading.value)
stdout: 7:18
